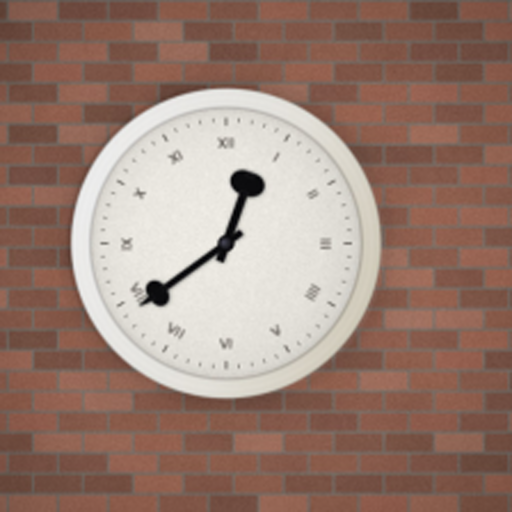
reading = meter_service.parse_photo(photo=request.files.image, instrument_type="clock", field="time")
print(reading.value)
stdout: 12:39
